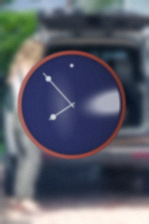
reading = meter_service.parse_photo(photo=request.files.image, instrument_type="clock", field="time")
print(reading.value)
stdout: 7:53
